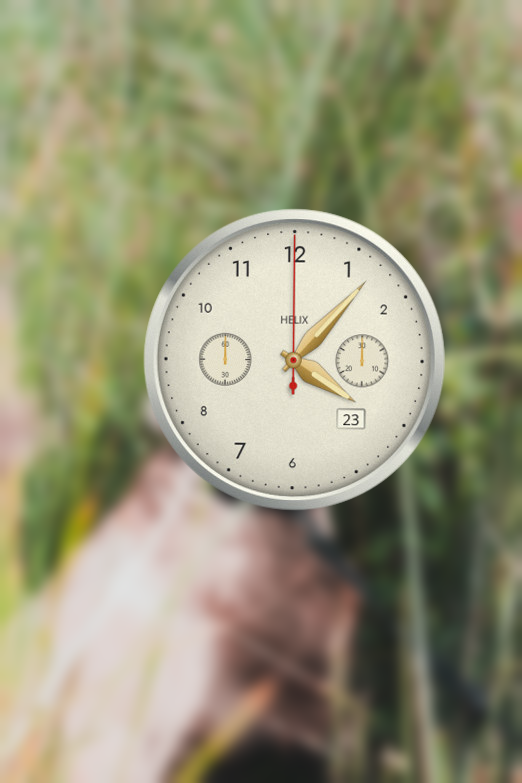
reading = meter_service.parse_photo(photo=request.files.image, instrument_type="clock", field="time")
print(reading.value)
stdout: 4:07
